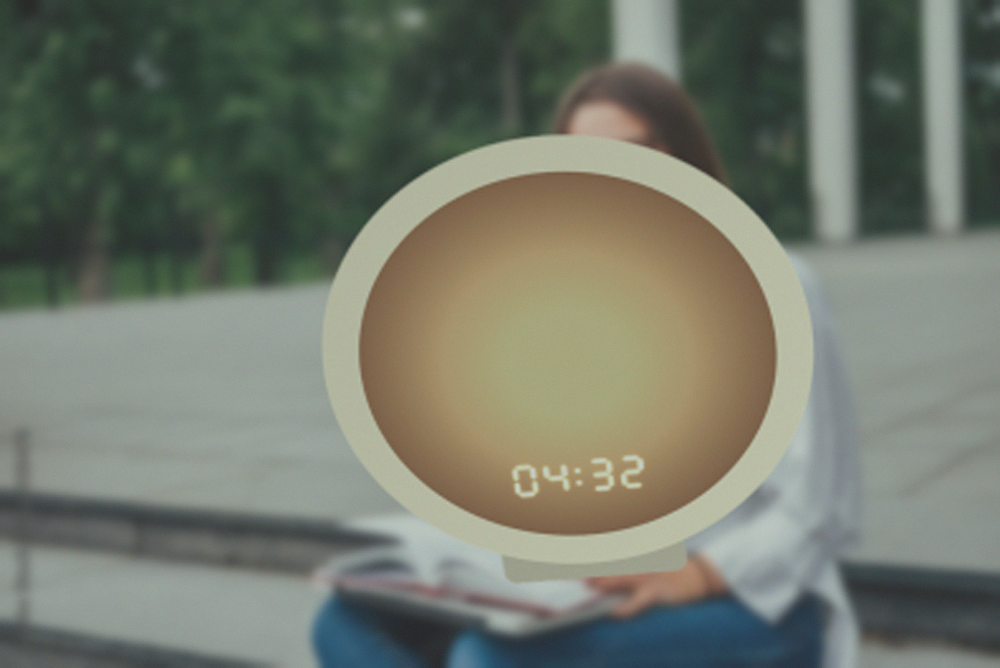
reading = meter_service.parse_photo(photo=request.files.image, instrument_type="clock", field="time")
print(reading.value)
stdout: 4:32
